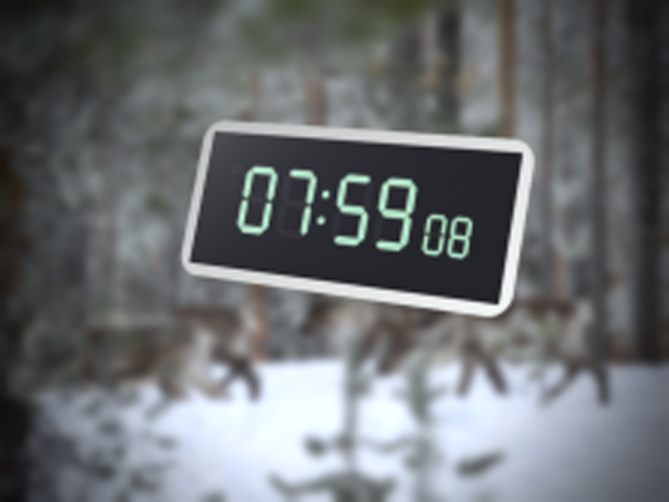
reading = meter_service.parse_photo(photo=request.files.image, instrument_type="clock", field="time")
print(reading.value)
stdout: 7:59:08
